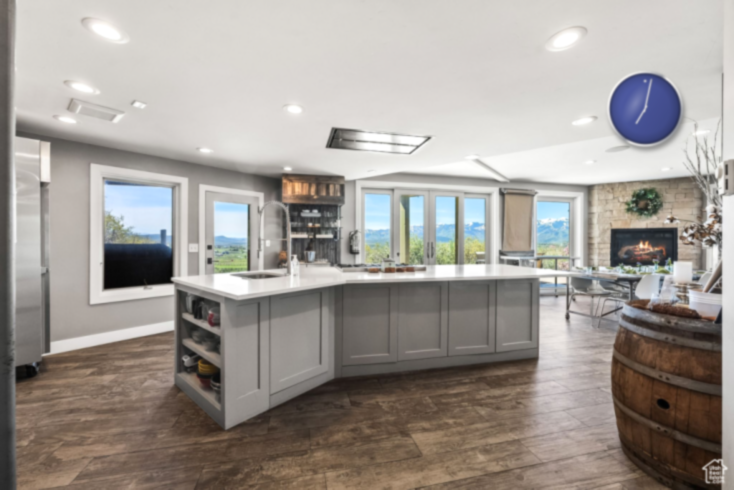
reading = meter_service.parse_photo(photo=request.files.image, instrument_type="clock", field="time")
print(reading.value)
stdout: 7:02
